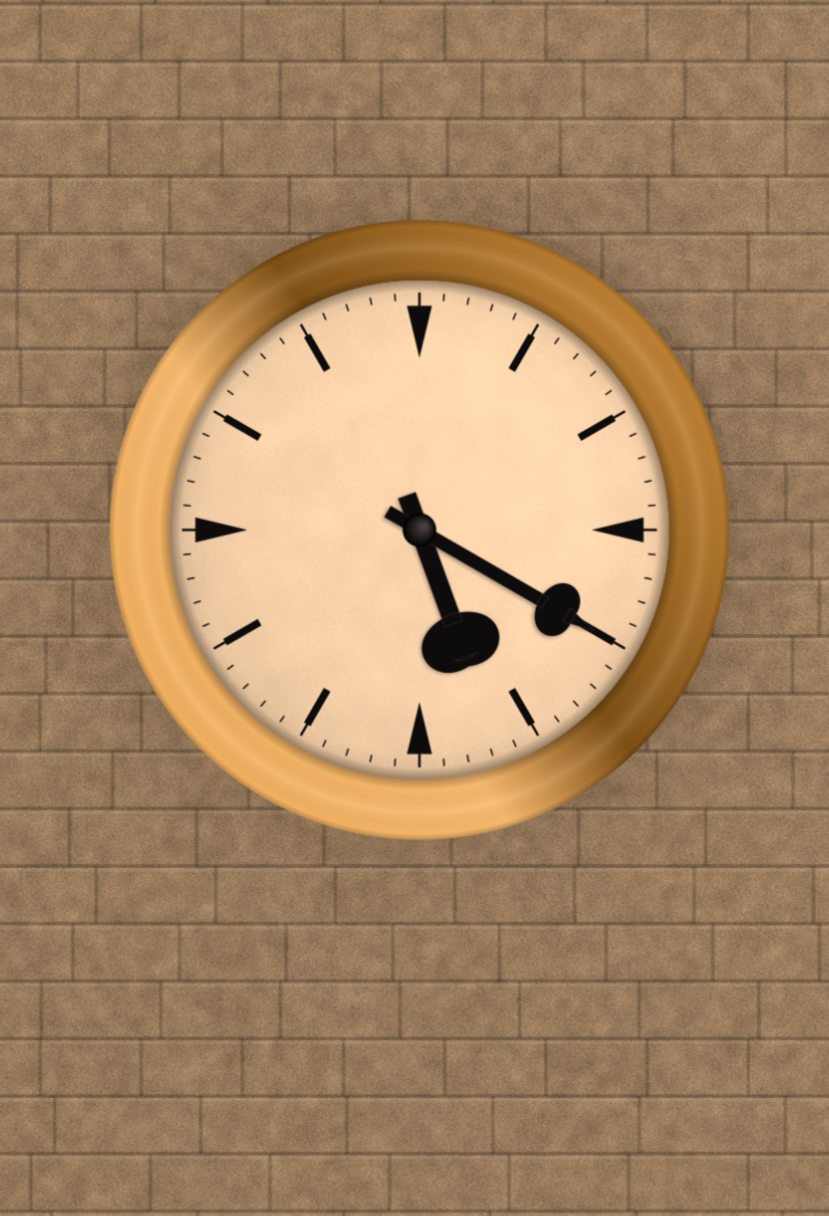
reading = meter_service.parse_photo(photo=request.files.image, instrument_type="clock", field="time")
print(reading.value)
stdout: 5:20
